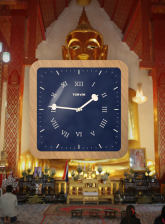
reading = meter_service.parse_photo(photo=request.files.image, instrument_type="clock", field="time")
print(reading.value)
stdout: 1:46
